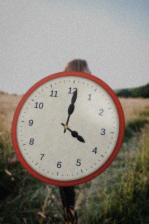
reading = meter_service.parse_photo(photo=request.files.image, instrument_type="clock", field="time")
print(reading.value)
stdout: 4:01
